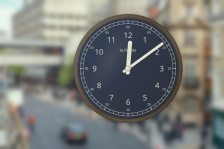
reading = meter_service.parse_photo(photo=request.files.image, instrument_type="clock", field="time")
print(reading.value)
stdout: 12:09
